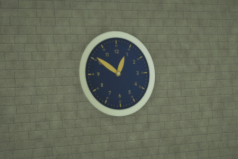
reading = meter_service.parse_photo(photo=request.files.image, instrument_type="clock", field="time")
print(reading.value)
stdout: 12:51
